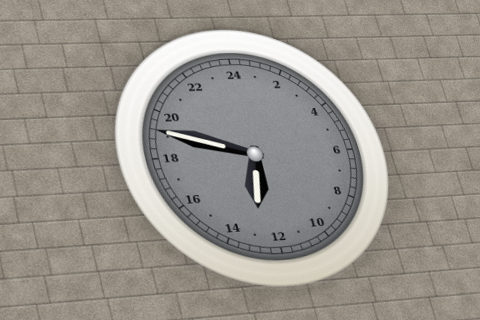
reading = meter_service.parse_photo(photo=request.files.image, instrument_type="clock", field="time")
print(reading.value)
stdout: 12:48
